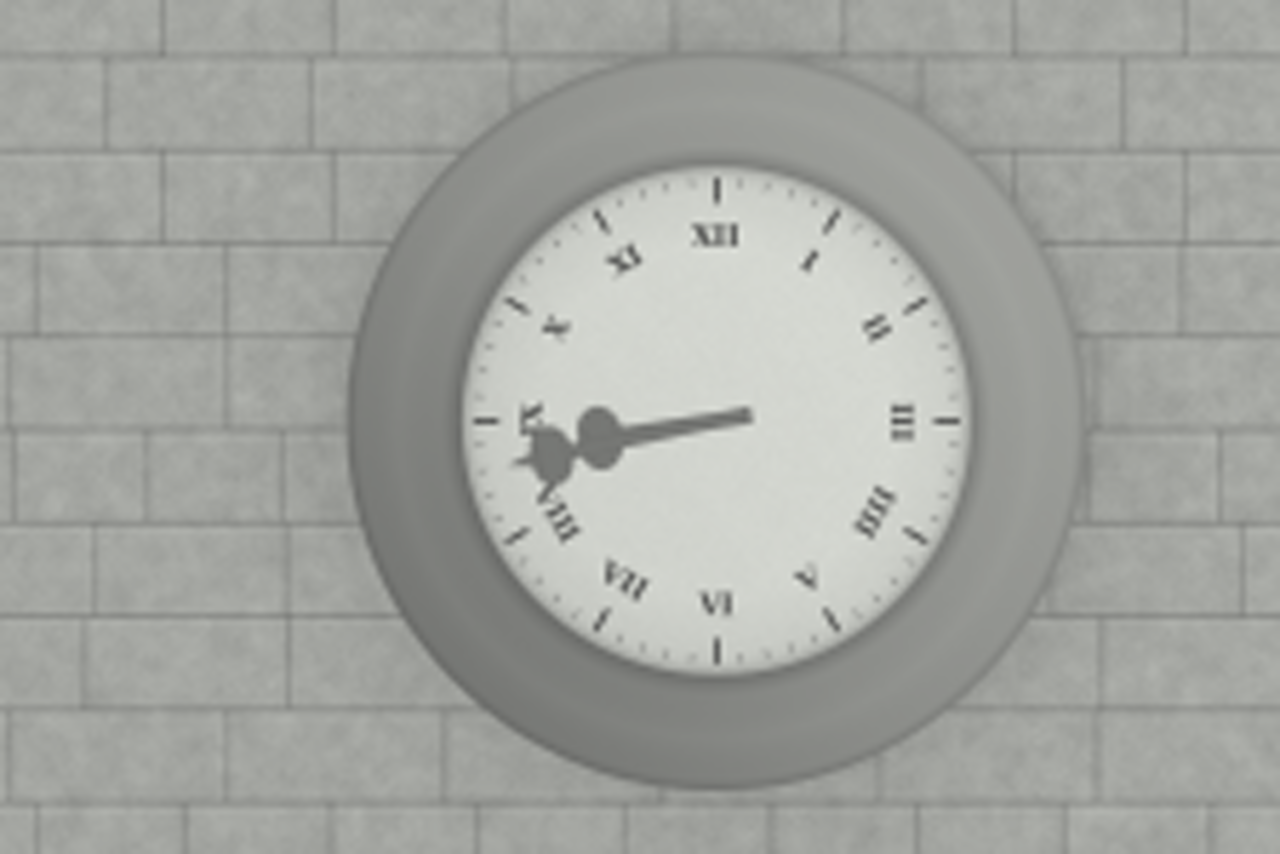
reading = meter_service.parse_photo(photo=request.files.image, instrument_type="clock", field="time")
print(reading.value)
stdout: 8:43
